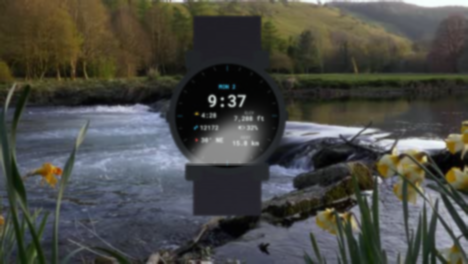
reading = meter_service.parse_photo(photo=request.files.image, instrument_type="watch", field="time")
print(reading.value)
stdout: 9:37
